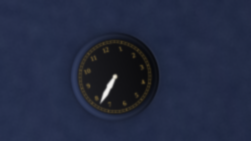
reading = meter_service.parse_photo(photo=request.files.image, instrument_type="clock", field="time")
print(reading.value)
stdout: 7:38
